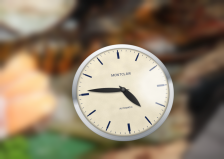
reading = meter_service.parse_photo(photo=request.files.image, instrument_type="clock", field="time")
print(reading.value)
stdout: 4:46
